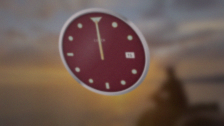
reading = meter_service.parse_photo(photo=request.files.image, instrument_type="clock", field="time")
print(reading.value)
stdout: 12:00
